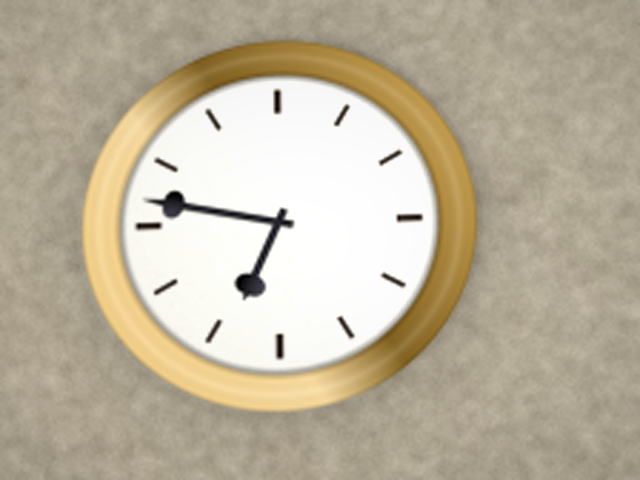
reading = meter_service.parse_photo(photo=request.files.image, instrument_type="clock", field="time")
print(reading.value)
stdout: 6:47
